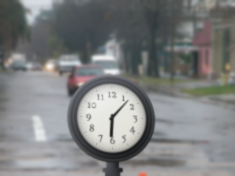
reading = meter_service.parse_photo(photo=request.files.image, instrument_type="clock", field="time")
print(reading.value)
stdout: 6:07
